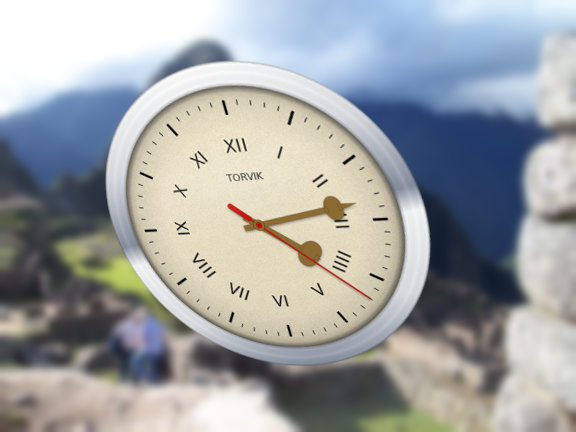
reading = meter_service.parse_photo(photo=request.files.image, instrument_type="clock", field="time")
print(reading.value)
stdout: 4:13:22
